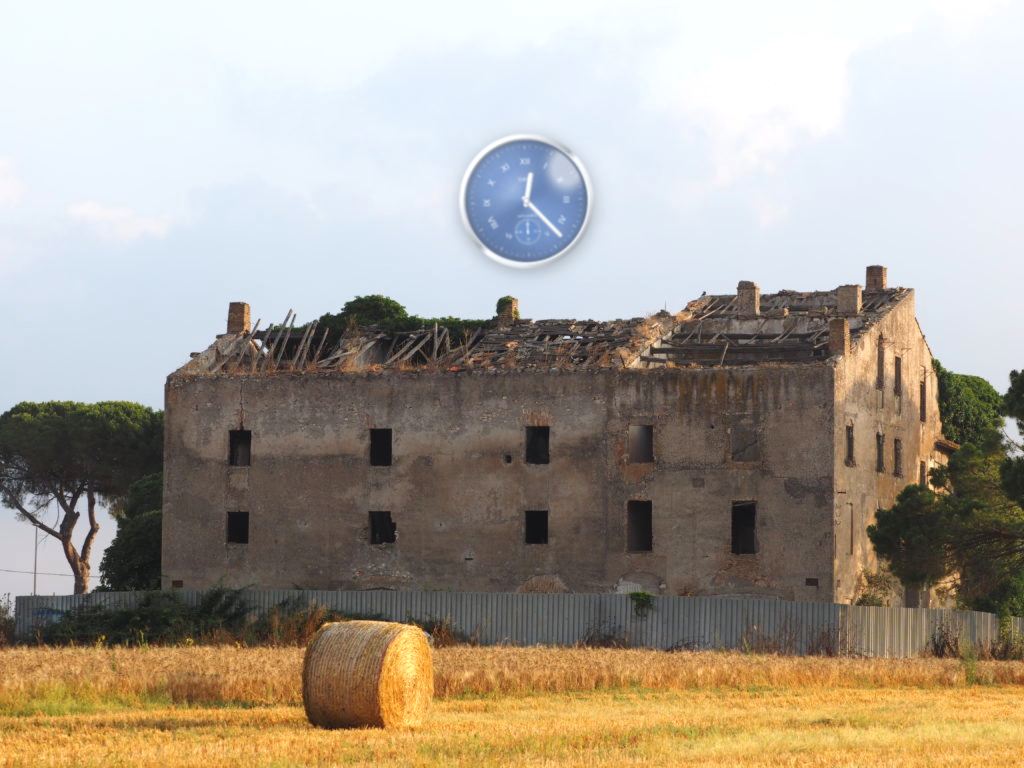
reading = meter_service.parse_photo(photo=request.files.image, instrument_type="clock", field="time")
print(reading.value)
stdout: 12:23
